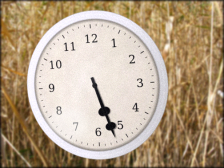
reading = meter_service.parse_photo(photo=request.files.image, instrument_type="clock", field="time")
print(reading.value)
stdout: 5:27
